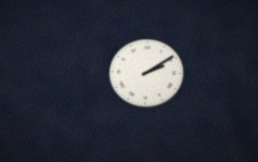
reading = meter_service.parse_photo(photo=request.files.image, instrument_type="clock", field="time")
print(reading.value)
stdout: 2:09
